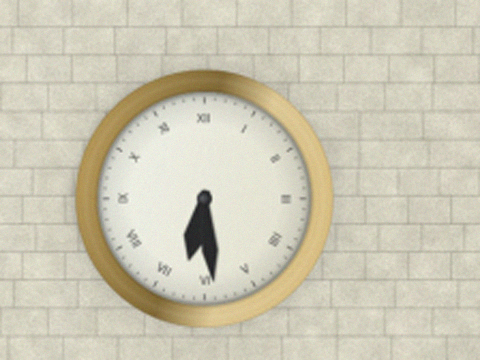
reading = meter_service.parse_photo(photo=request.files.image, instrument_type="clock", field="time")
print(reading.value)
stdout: 6:29
